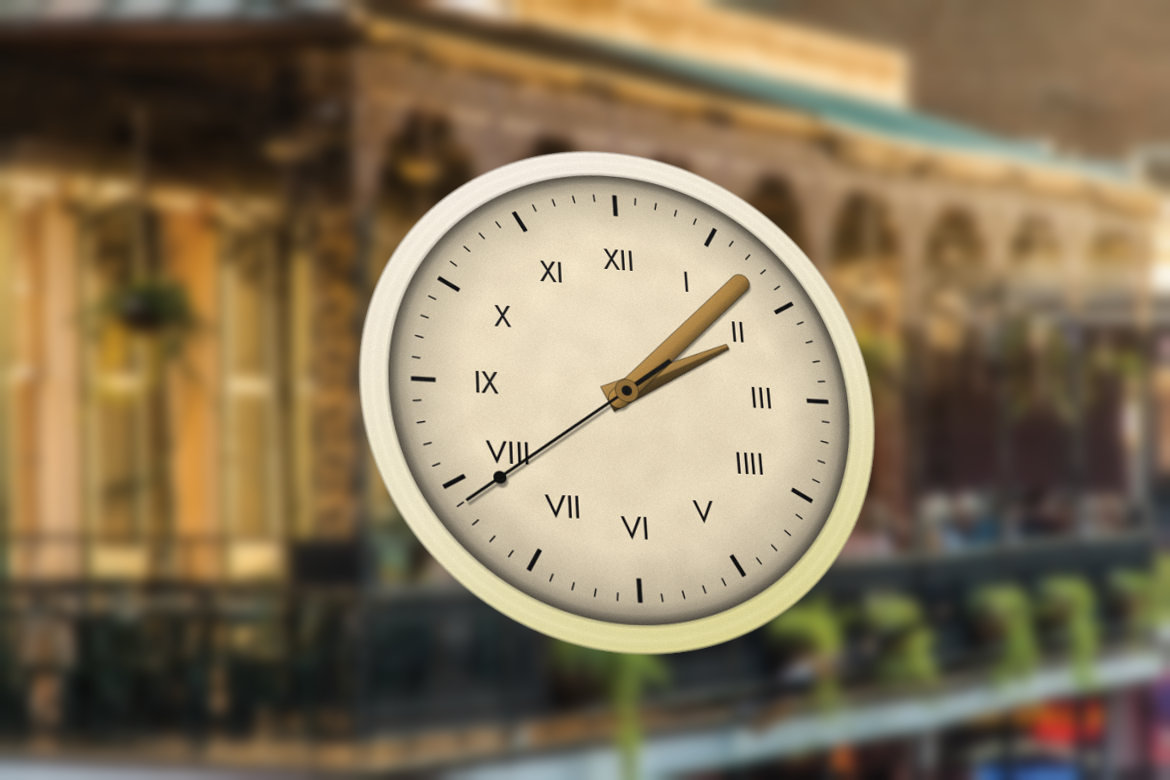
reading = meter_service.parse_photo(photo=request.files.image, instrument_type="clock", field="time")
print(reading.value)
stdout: 2:07:39
